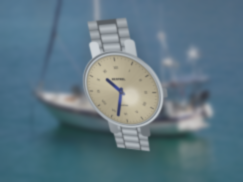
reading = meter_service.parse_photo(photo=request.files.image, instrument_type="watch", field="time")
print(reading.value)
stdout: 10:33
